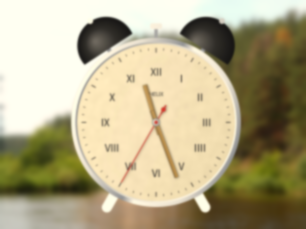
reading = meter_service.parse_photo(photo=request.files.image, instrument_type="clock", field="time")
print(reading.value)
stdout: 11:26:35
